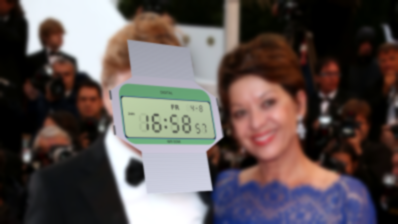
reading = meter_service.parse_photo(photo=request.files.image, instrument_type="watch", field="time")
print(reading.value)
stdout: 16:58
